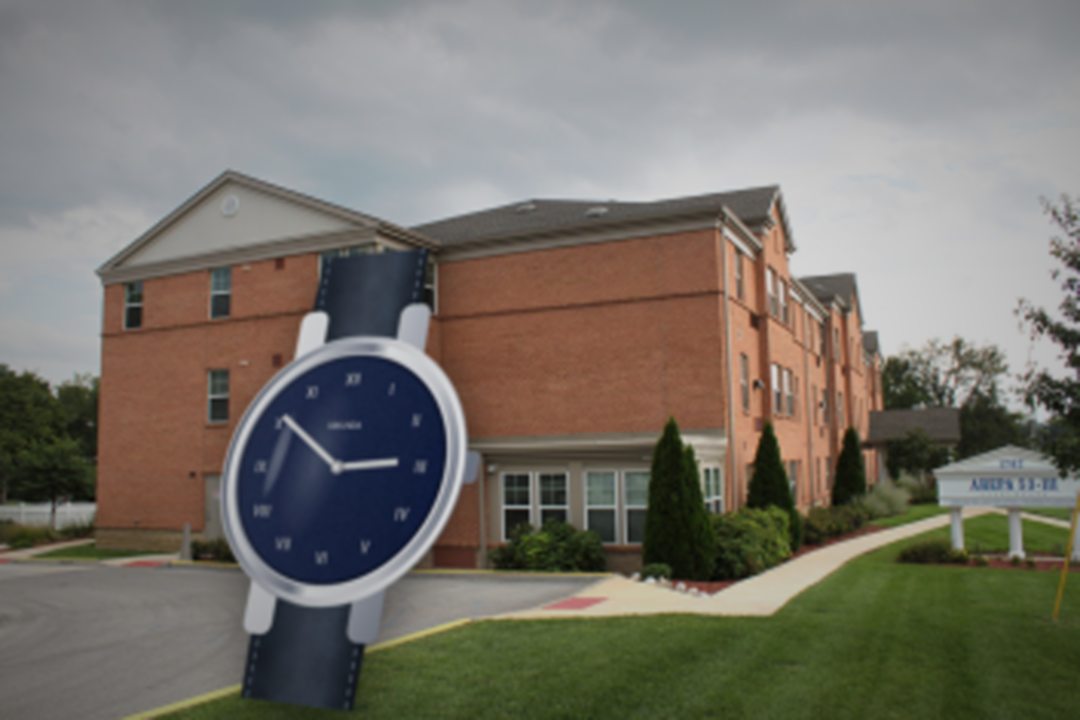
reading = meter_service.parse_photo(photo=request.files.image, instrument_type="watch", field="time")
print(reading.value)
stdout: 2:51
